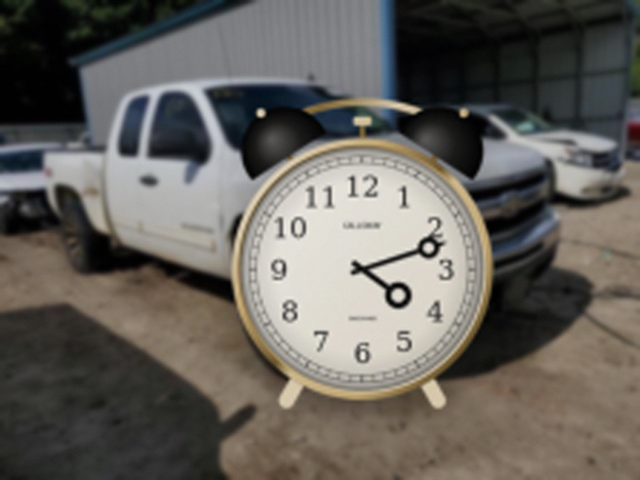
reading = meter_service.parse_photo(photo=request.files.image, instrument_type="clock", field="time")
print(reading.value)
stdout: 4:12
